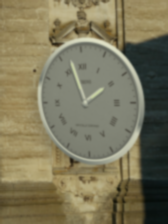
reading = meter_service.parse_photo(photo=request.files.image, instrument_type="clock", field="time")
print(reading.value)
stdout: 1:57
